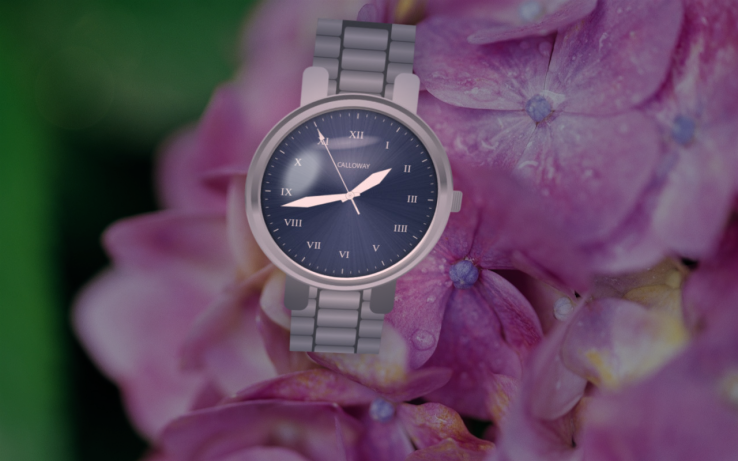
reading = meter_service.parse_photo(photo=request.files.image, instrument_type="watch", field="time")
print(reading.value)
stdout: 1:42:55
